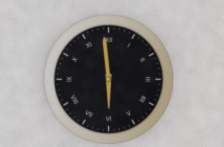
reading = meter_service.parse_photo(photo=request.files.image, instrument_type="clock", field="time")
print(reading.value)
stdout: 5:59
